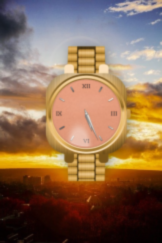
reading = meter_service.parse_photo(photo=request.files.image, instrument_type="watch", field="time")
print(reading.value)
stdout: 5:26
